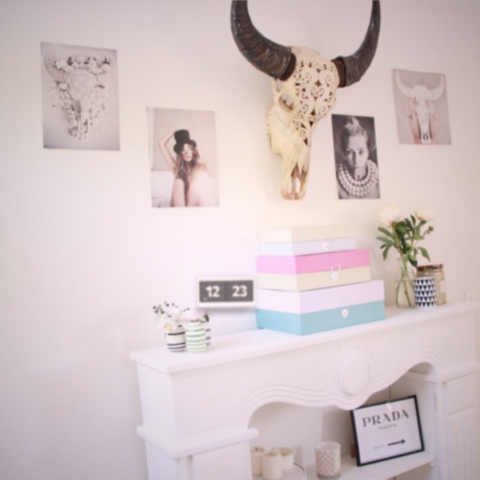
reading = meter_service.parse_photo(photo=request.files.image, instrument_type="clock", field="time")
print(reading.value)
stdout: 12:23
